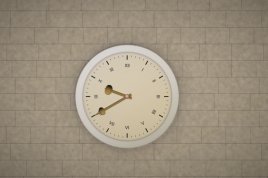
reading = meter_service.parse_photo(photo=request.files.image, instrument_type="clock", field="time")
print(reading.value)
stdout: 9:40
